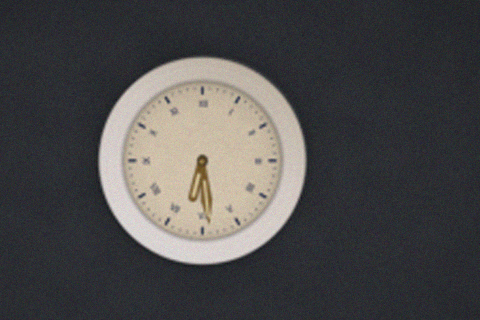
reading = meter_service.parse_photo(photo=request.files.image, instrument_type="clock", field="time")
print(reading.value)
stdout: 6:29
